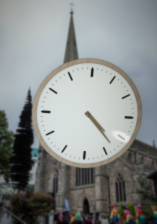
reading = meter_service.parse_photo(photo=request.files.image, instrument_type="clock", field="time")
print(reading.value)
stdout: 4:23
